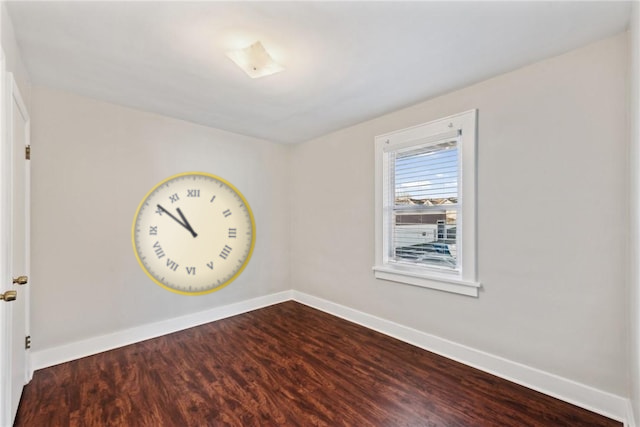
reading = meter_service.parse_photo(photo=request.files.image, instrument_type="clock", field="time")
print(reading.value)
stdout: 10:51
